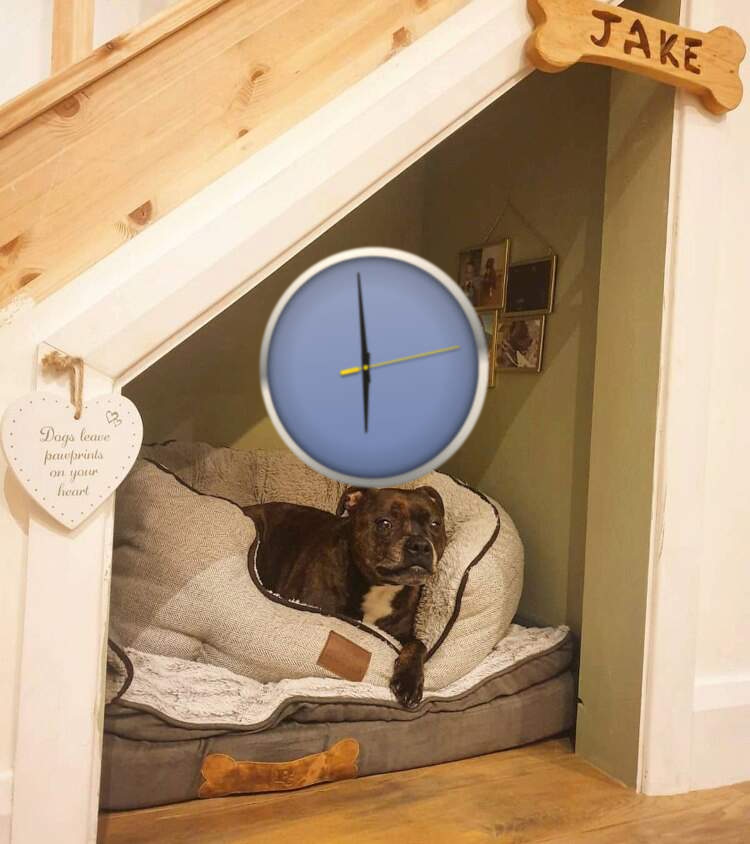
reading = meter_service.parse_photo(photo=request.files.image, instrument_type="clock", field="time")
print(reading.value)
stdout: 5:59:13
